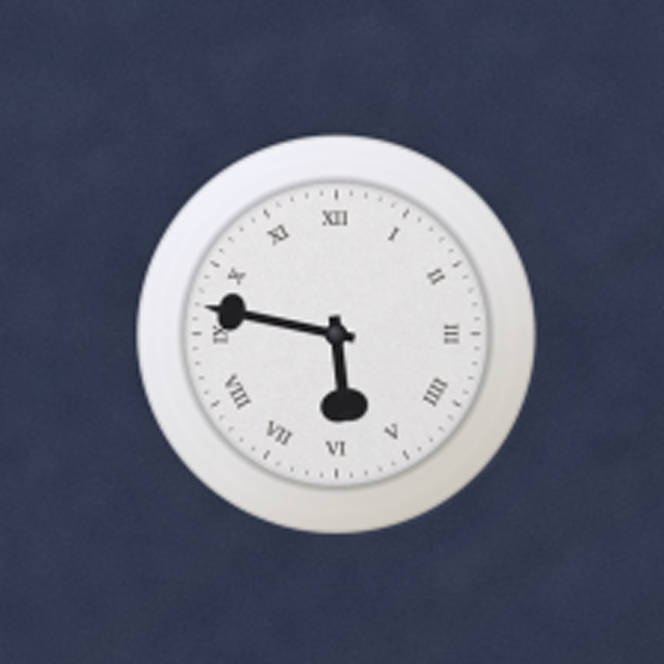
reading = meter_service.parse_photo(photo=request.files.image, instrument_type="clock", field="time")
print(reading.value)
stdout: 5:47
